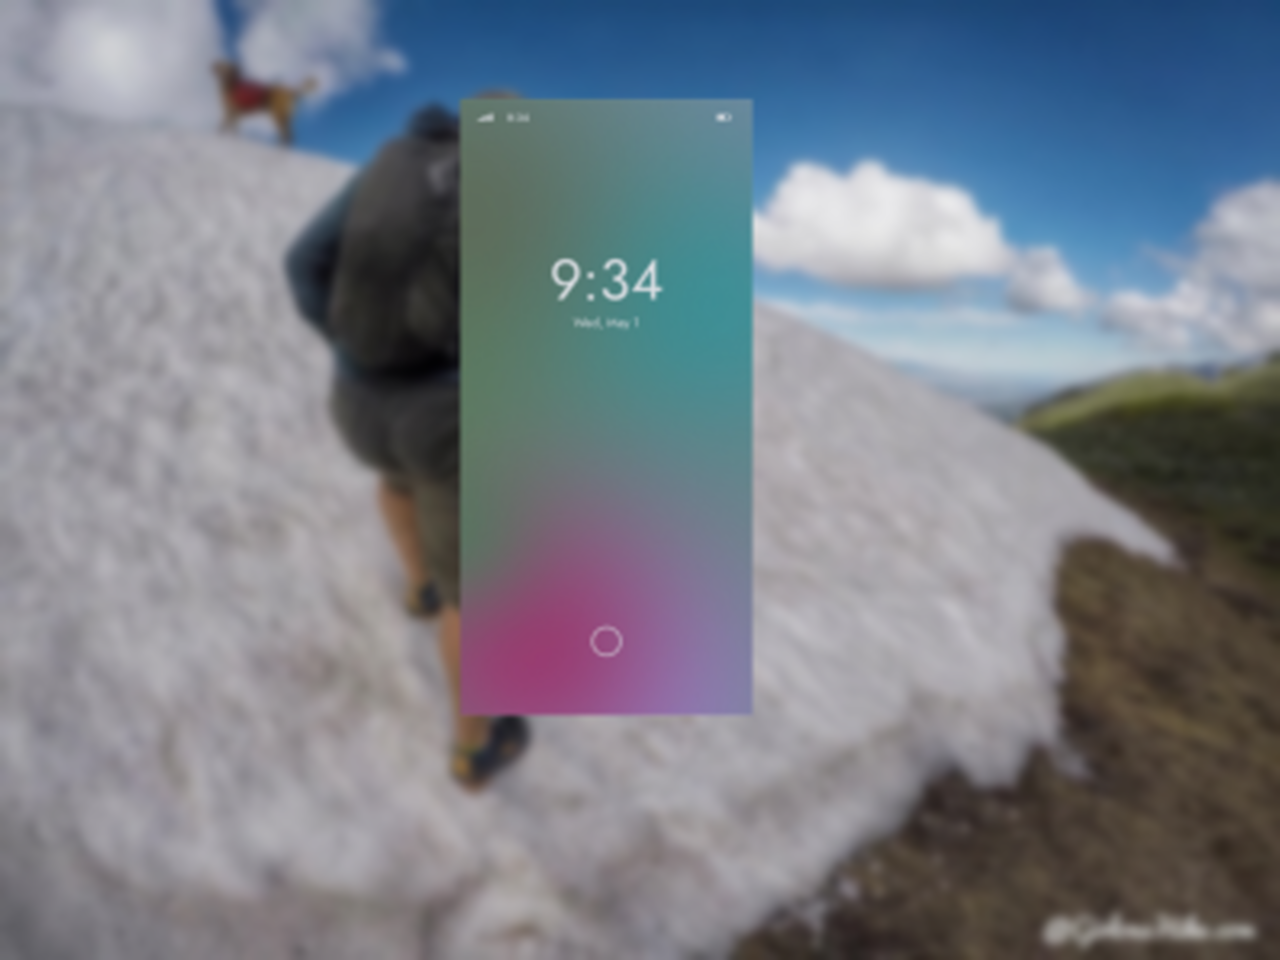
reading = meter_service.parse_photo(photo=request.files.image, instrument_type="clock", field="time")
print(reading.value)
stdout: 9:34
